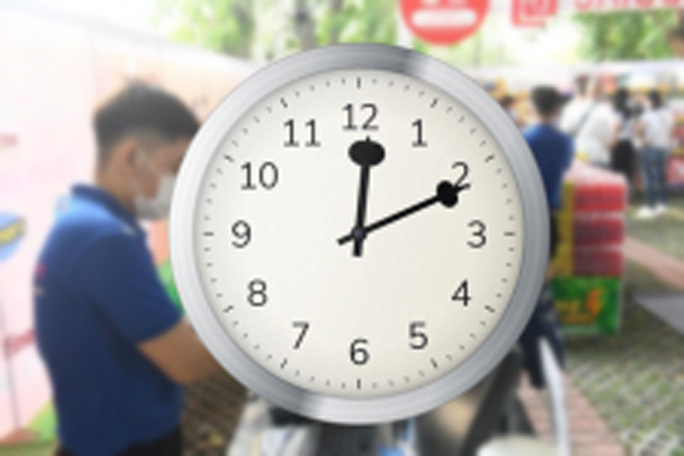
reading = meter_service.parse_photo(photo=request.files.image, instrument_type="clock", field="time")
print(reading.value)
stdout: 12:11
